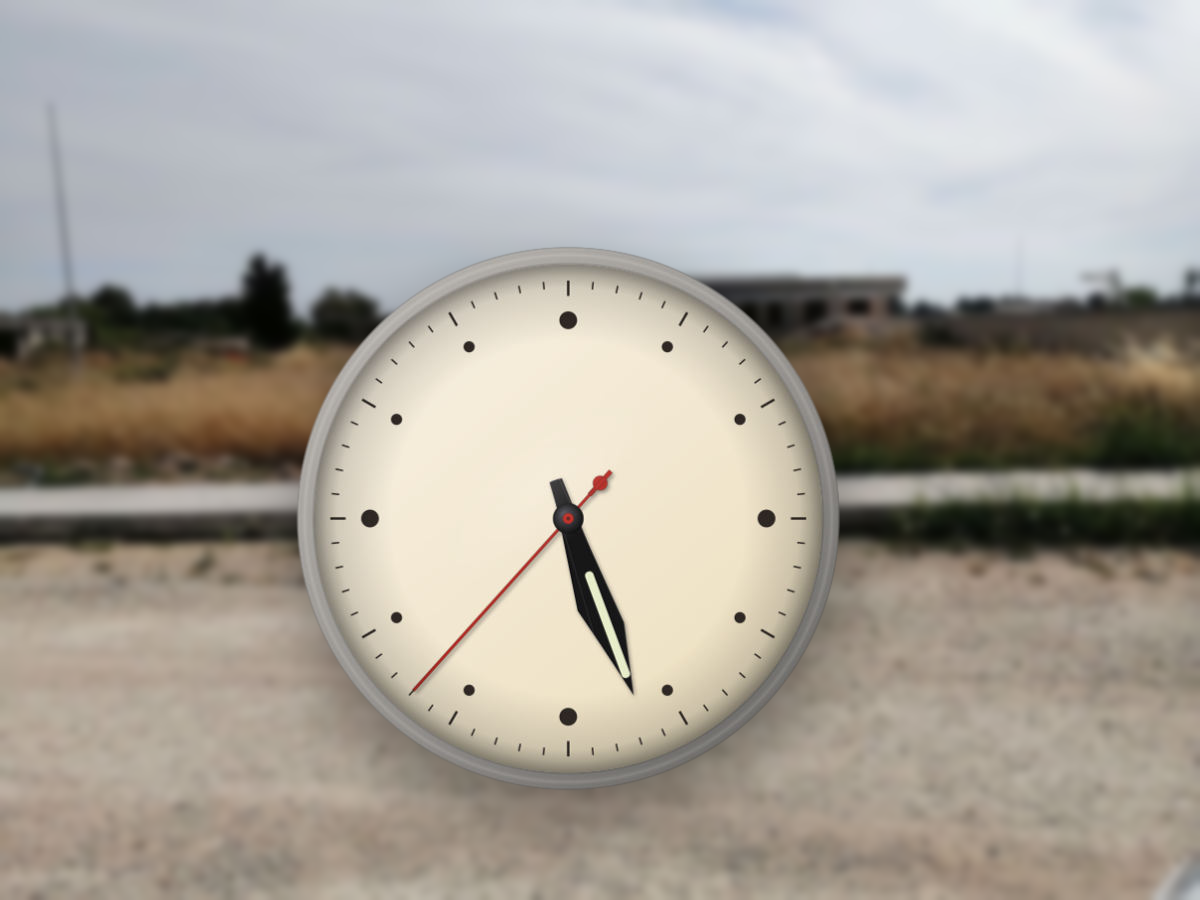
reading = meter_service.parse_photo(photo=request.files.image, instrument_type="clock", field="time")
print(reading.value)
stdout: 5:26:37
